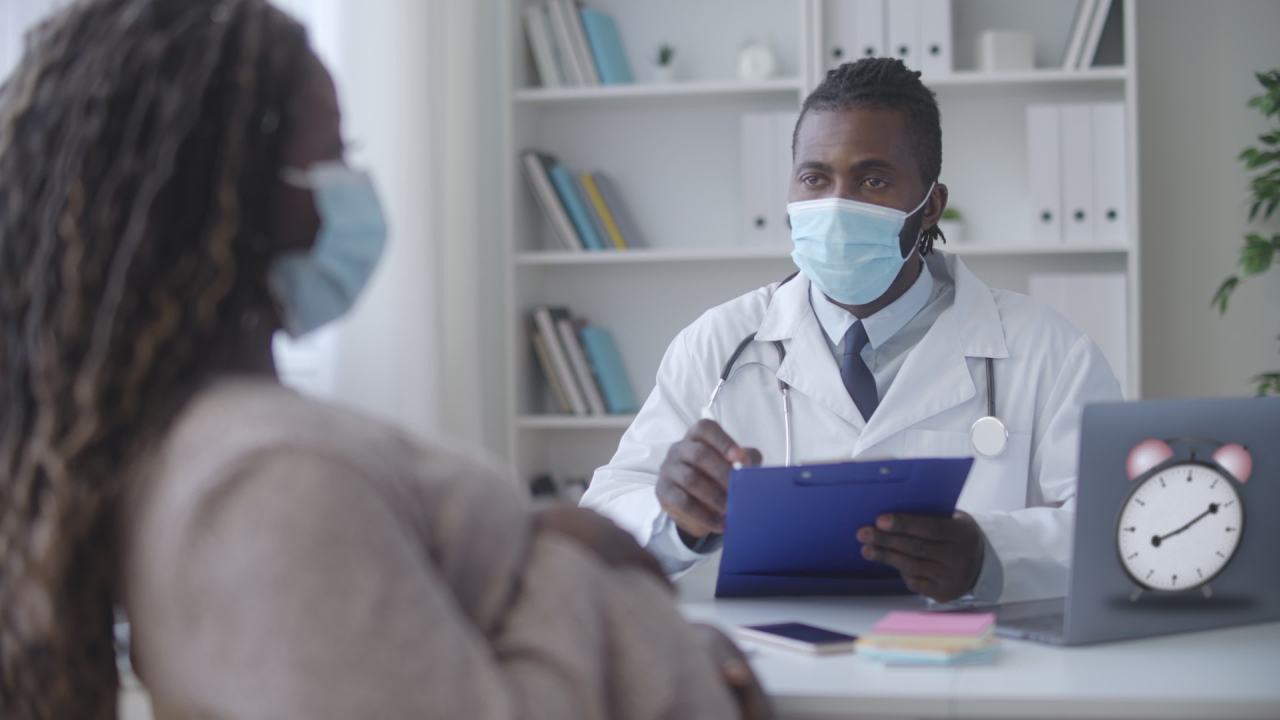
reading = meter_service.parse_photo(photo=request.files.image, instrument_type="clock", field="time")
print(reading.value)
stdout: 8:09
